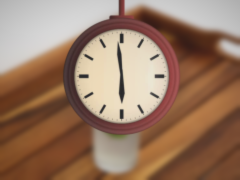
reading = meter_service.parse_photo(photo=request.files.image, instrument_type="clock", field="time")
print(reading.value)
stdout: 5:59
